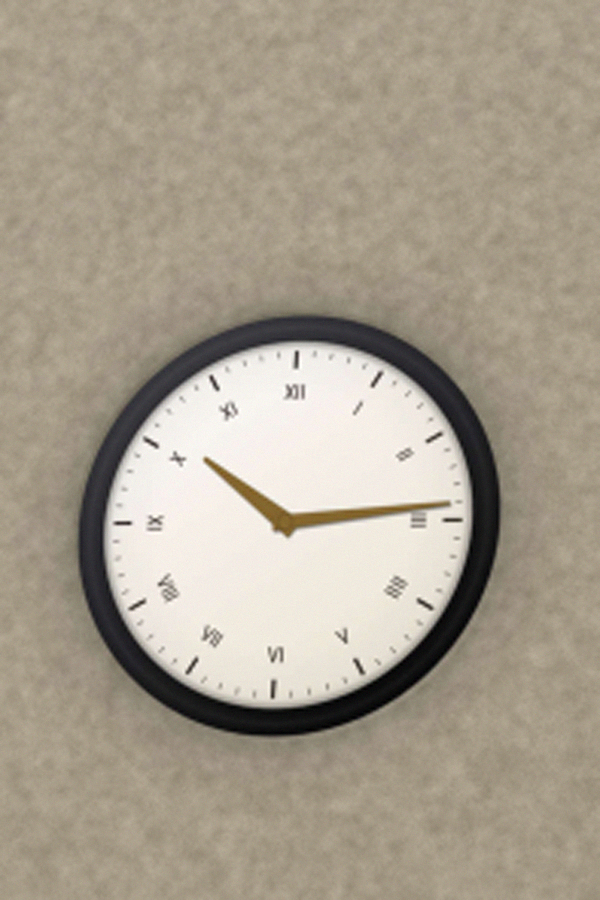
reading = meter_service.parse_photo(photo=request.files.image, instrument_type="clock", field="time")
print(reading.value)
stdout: 10:14
